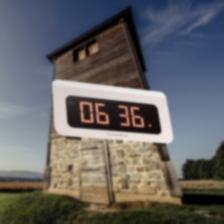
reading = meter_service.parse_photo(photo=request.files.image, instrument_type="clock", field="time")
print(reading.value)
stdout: 6:36
